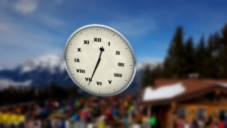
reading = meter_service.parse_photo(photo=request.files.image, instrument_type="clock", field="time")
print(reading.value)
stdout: 12:34
